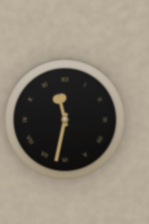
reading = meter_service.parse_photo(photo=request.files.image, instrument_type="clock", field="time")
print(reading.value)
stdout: 11:32
